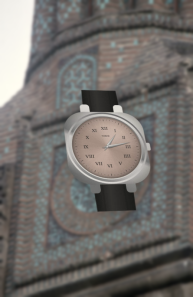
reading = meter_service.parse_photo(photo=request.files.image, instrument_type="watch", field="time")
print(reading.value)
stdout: 1:13
